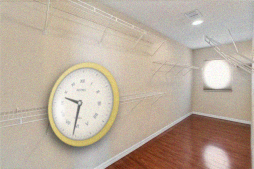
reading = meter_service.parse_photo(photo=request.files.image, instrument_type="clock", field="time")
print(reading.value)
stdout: 9:31
